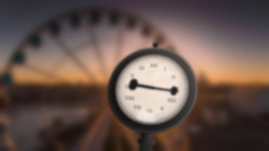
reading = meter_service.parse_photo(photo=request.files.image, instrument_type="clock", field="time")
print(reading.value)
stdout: 9:16
